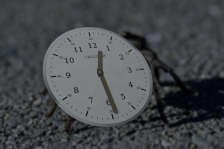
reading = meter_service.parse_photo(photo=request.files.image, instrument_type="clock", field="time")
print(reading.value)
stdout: 12:29
